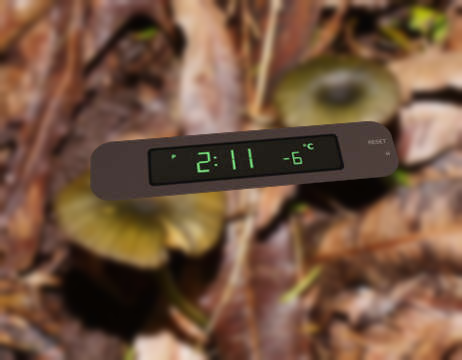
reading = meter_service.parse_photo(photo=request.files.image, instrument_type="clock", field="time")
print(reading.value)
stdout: 2:11
